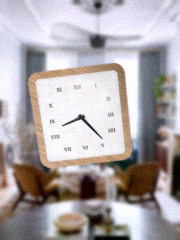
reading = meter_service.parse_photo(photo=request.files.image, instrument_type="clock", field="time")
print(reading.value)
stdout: 8:24
